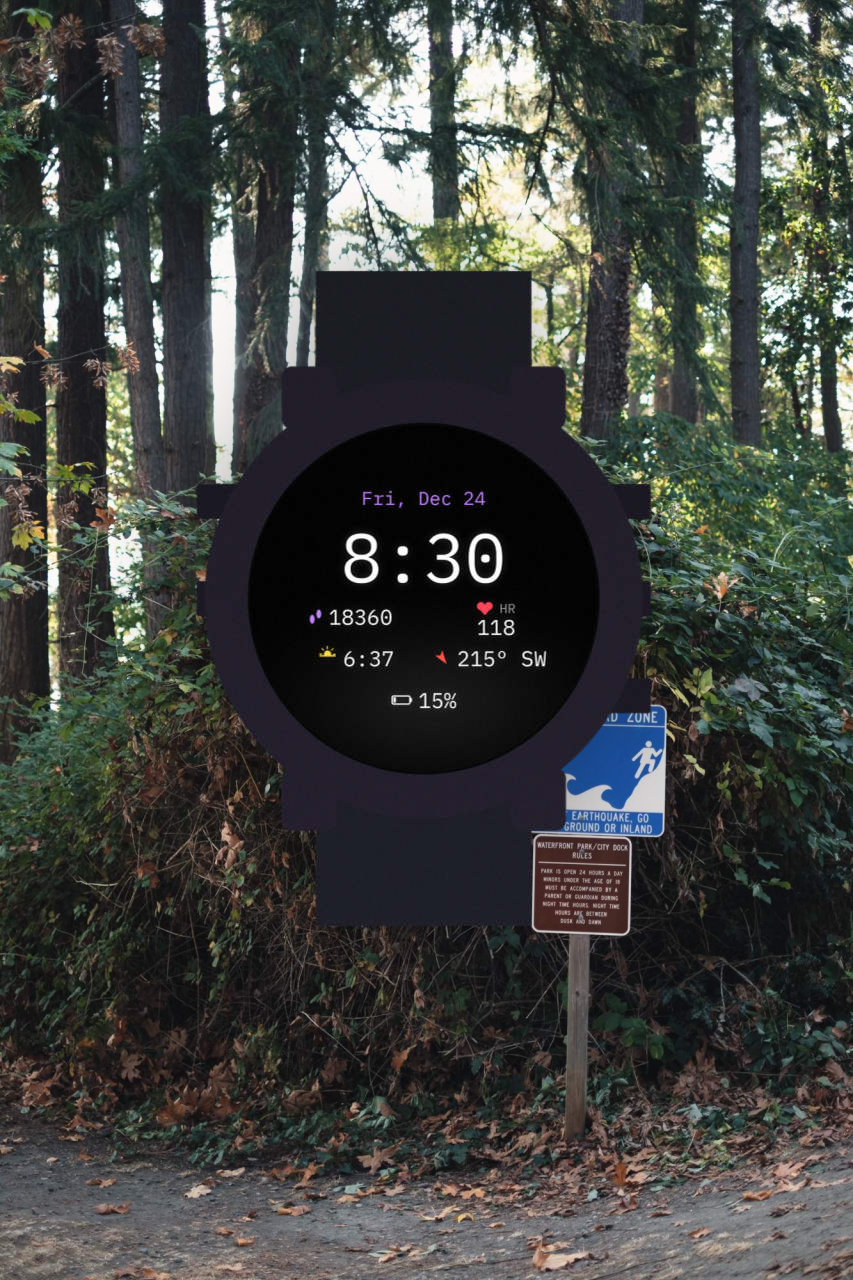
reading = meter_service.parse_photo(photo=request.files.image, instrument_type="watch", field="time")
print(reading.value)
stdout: 8:30
